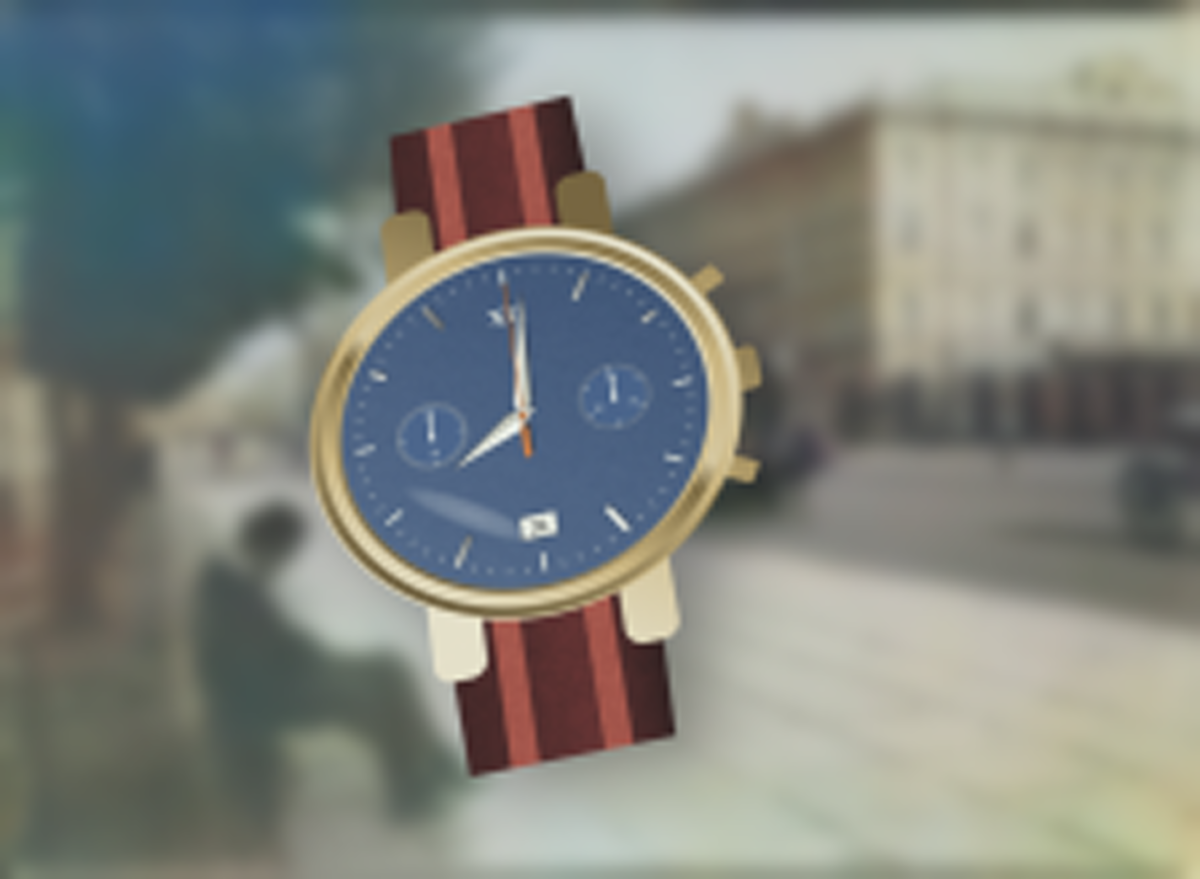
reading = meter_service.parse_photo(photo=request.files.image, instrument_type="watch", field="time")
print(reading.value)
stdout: 8:01
